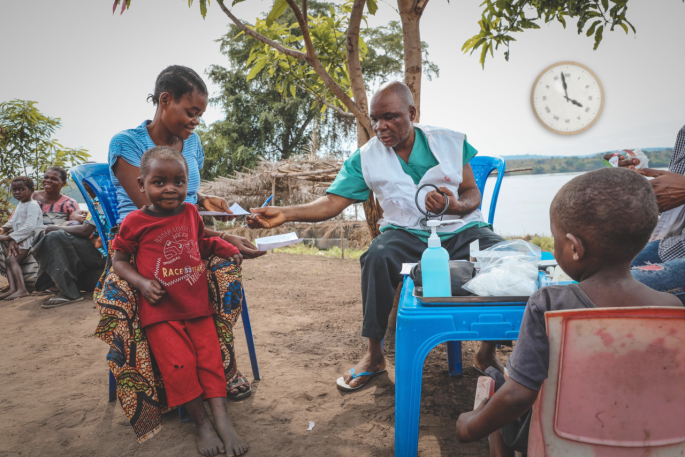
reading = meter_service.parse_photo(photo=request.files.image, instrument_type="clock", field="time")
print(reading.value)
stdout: 3:58
